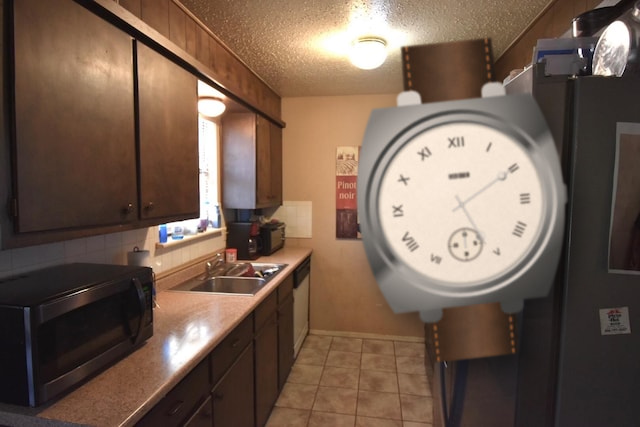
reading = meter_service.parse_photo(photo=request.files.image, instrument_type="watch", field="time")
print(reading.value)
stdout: 5:10
